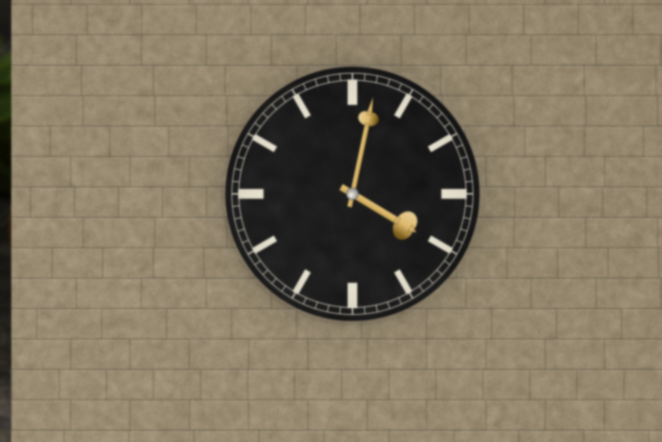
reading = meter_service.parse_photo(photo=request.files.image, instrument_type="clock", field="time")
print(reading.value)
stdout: 4:02
